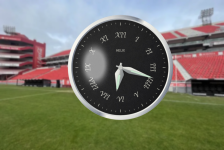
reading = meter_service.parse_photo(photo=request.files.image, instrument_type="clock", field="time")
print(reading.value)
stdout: 6:18
